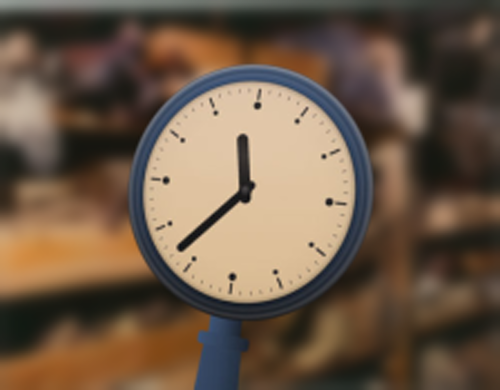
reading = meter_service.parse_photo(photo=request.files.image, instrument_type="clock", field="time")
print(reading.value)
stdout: 11:37
